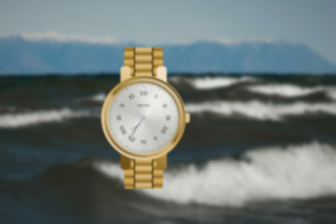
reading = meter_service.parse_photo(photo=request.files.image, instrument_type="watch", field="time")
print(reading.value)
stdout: 7:35
